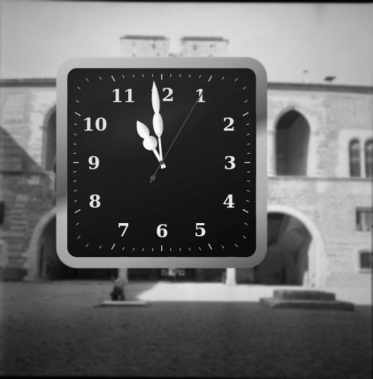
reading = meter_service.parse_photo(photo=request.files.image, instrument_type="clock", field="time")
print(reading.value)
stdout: 10:59:05
